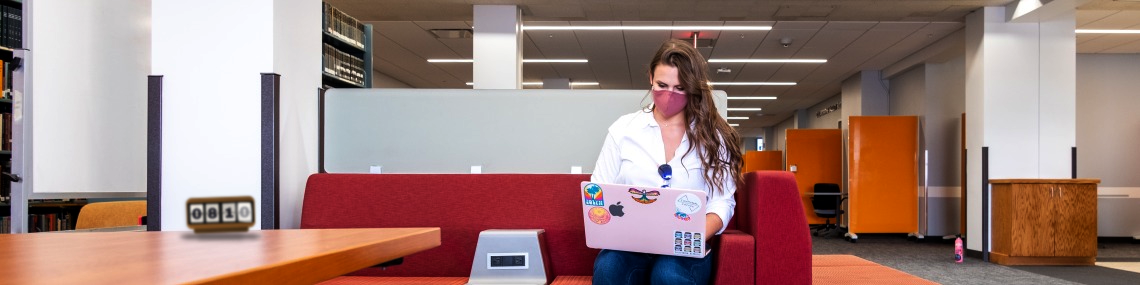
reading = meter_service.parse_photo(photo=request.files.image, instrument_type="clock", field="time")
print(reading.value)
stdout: 8:10
